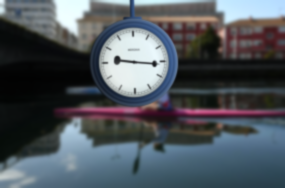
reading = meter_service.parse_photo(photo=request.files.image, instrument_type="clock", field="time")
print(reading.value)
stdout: 9:16
